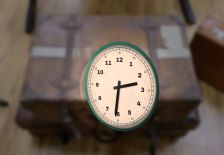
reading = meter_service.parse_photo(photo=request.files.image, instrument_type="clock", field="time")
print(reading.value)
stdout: 2:31
